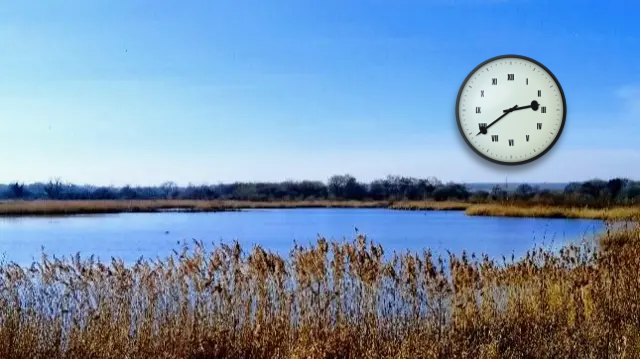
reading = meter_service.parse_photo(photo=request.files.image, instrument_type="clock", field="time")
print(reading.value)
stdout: 2:39
